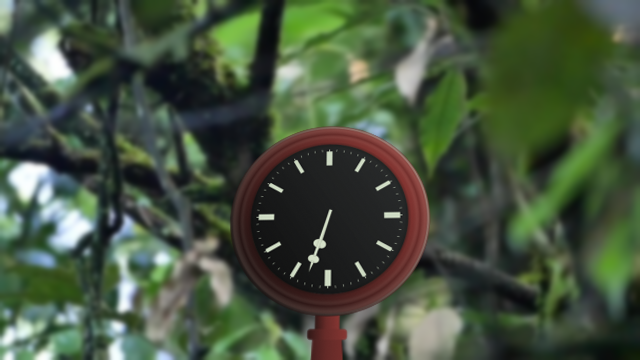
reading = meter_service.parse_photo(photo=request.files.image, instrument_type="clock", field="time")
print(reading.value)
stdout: 6:33
